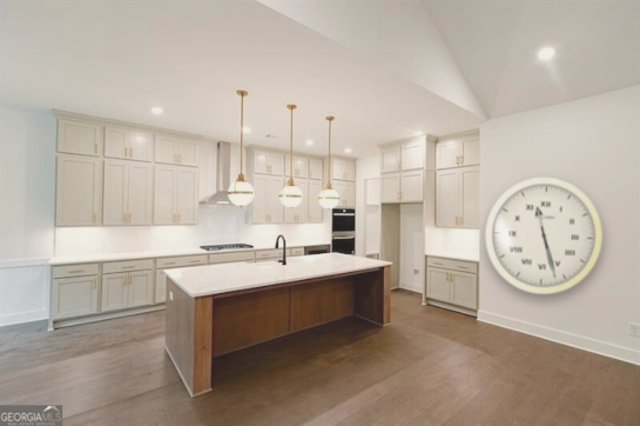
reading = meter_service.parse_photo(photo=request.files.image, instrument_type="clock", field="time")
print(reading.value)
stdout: 11:27
